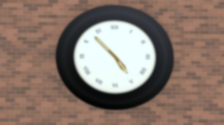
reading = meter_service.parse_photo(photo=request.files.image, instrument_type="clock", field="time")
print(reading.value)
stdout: 4:53
